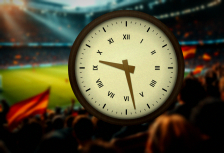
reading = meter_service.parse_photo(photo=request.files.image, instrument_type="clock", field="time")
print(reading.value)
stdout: 9:28
